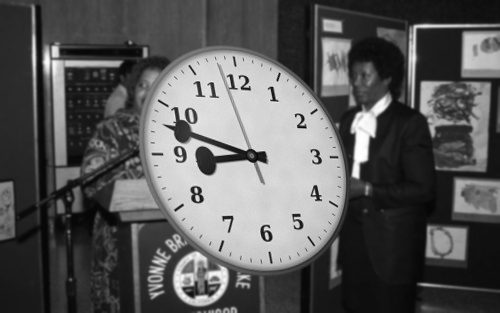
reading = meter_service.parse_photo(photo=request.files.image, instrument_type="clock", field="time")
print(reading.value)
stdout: 8:47:58
